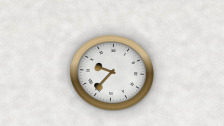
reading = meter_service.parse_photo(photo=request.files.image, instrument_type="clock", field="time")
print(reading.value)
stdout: 9:36
